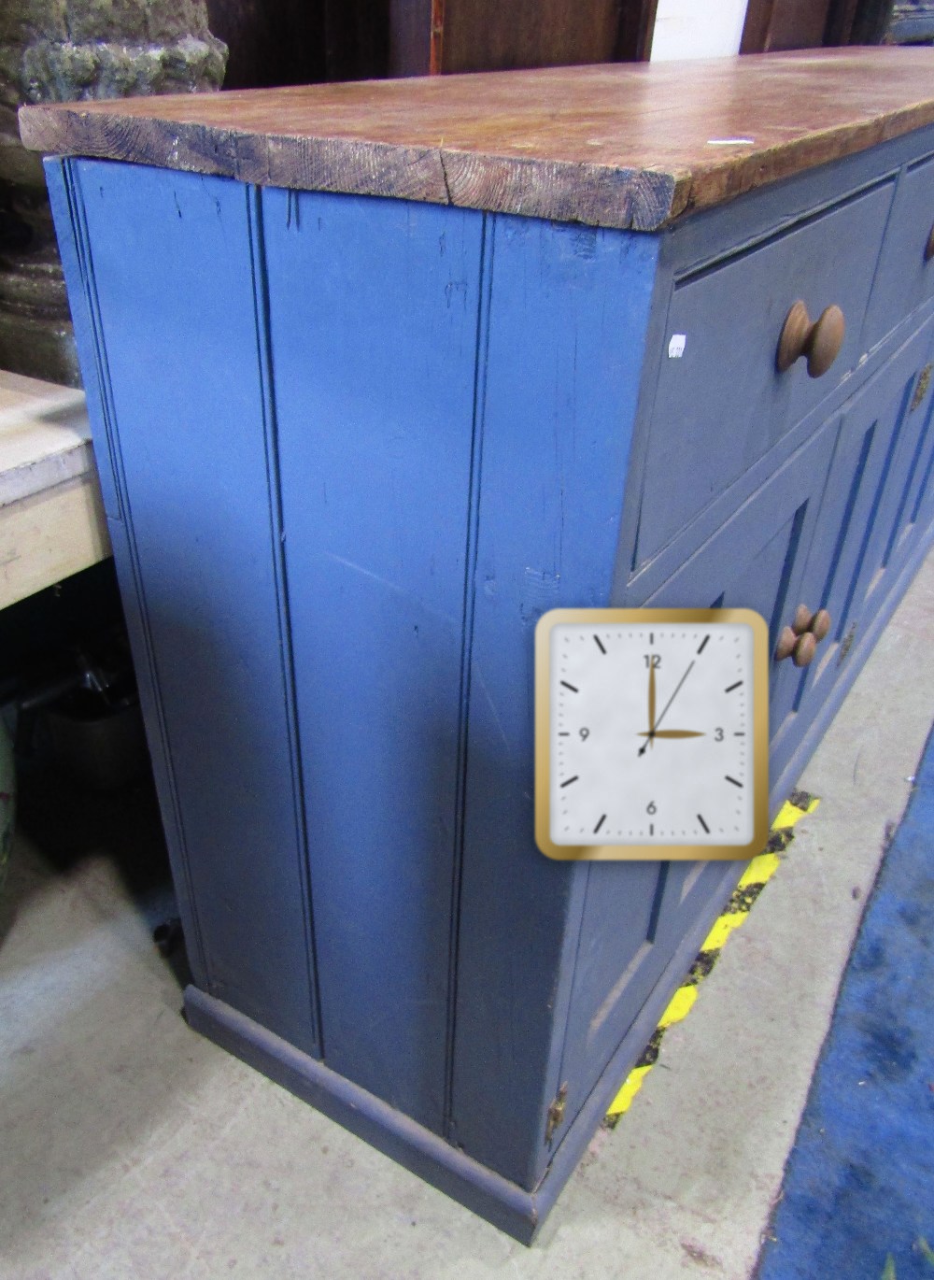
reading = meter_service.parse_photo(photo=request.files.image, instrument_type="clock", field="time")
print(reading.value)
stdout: 3:00:05
